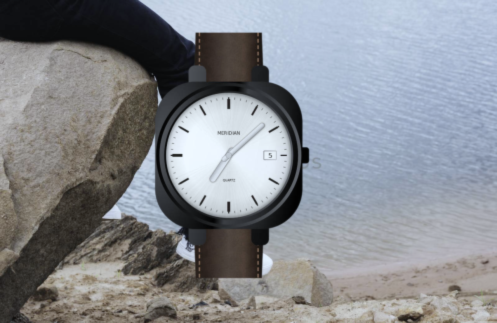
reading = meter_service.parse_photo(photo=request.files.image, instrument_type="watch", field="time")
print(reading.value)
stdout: 7:08
